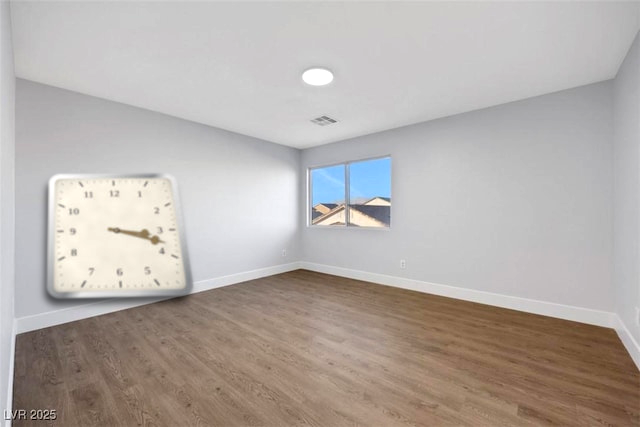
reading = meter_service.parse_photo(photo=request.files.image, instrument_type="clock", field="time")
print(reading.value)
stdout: 3:18
